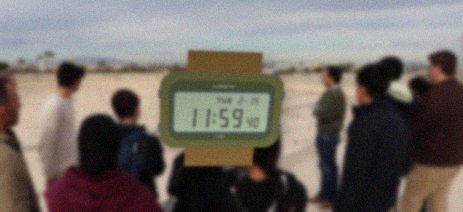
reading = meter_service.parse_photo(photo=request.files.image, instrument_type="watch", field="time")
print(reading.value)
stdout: 11:59
